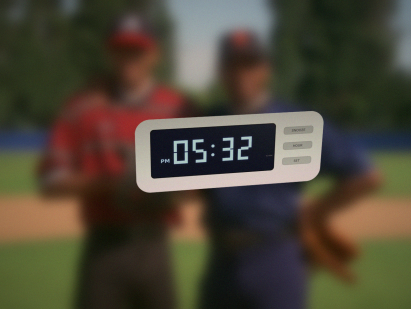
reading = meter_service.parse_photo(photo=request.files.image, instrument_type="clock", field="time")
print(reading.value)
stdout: 5:32
